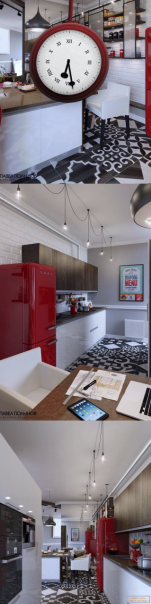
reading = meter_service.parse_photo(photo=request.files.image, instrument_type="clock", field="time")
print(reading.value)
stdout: 6:28
